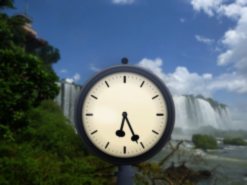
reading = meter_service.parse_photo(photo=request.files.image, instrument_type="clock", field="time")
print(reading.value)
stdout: 6:26
